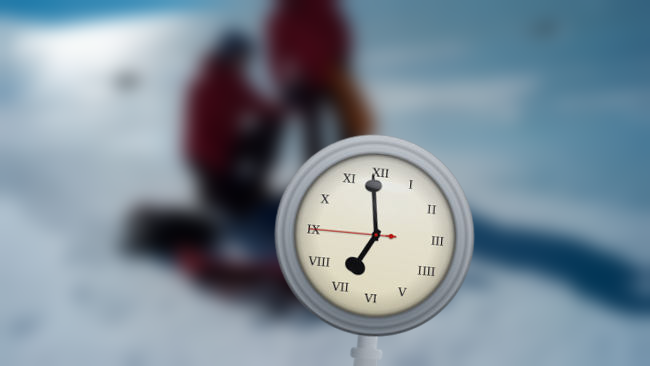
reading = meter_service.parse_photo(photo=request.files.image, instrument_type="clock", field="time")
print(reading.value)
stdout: 6:58:45
